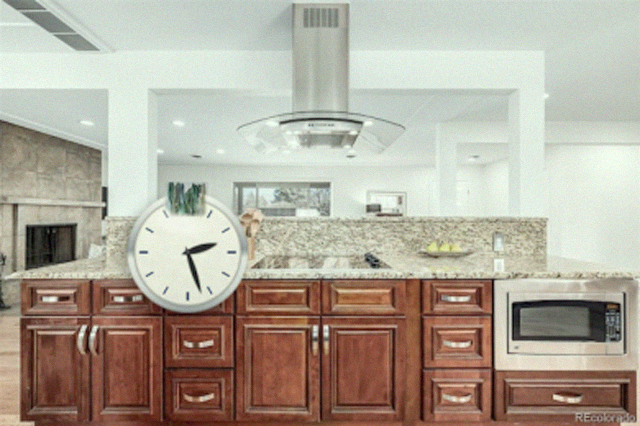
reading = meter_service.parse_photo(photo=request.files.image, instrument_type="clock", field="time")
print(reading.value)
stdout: 2:27
